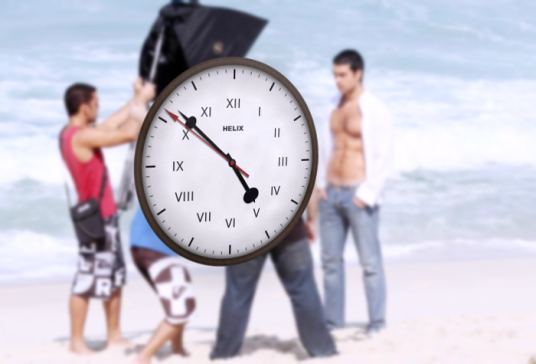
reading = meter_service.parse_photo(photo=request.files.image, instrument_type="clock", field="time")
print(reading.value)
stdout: 4:51:51
